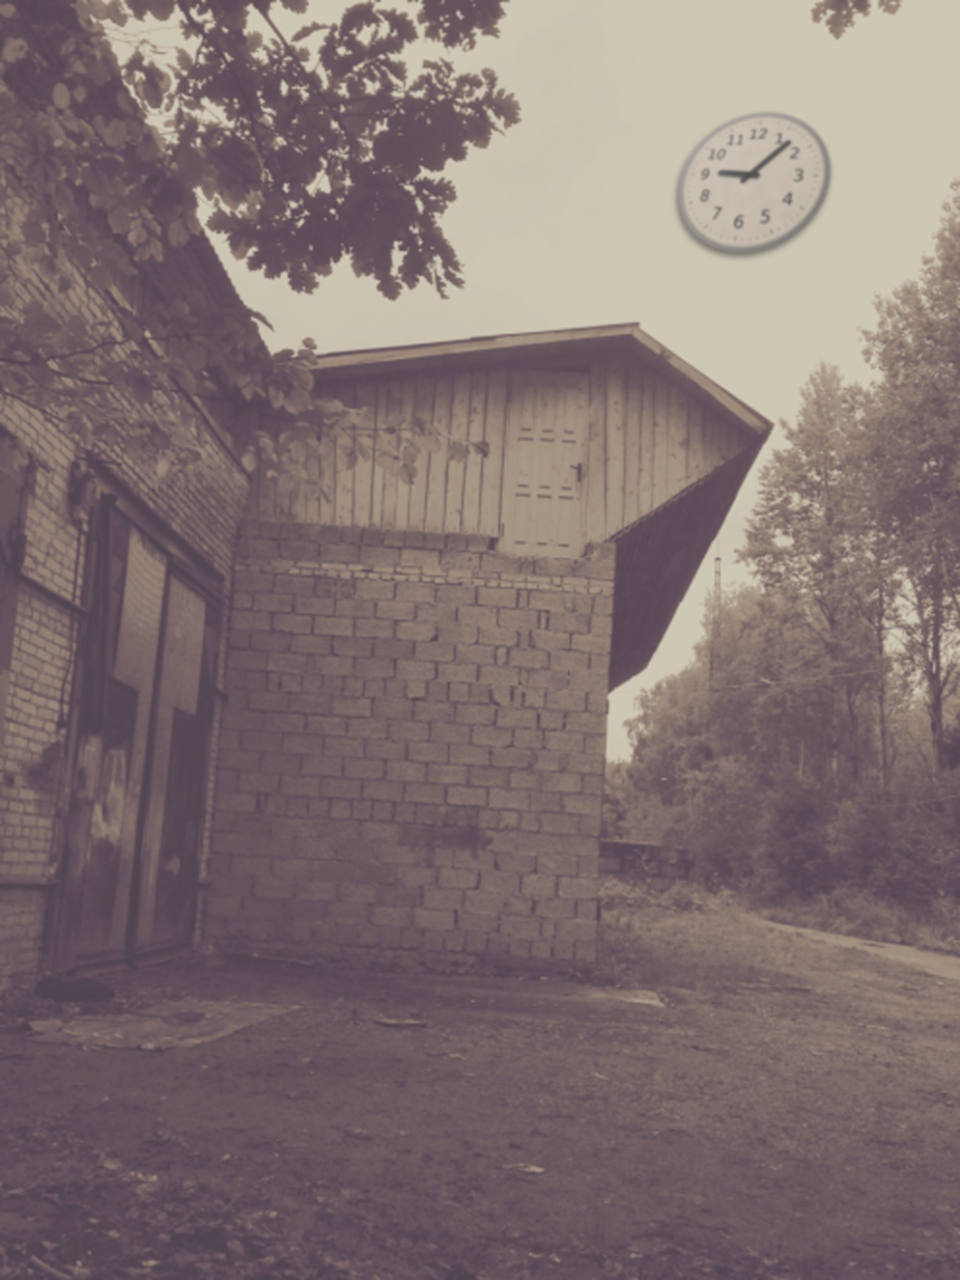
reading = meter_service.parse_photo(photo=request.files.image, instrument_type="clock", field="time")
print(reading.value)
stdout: 9:07
